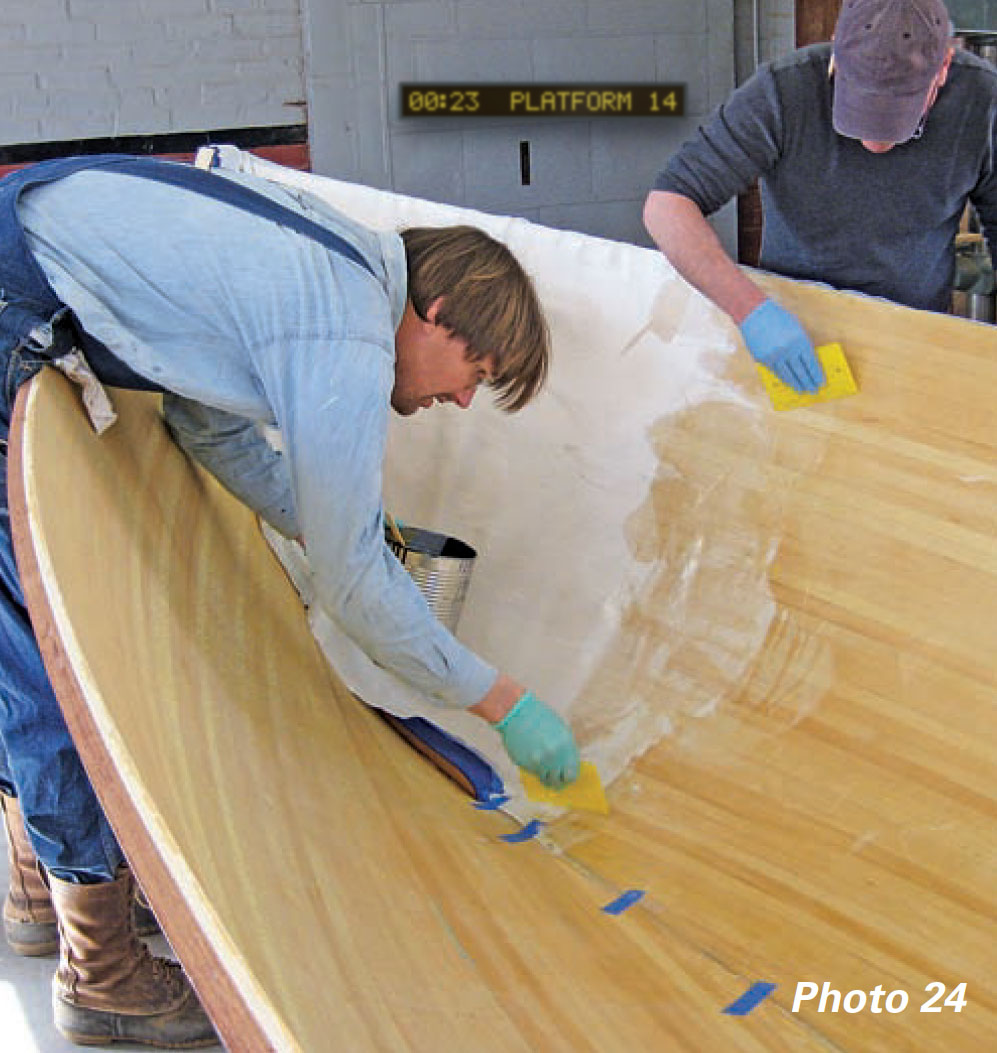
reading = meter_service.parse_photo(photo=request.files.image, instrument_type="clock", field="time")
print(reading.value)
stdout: 0:23
